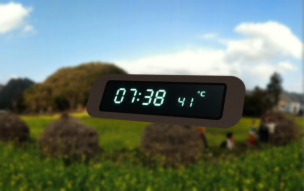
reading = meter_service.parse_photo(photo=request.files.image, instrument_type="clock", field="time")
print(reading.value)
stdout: 7:38
